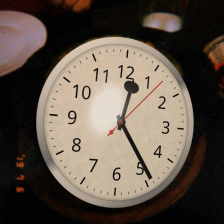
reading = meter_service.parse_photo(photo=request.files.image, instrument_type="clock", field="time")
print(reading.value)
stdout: 12:24:07
